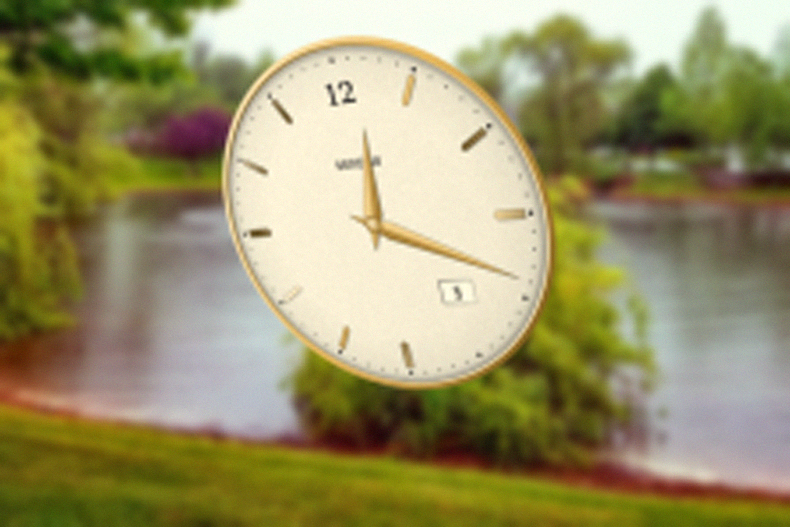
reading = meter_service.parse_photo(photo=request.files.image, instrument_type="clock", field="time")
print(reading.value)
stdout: 12:19
